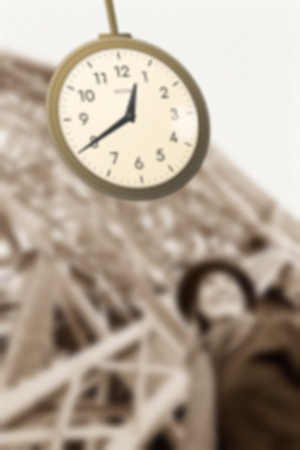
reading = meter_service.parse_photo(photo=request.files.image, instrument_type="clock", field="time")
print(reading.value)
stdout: 12:40
